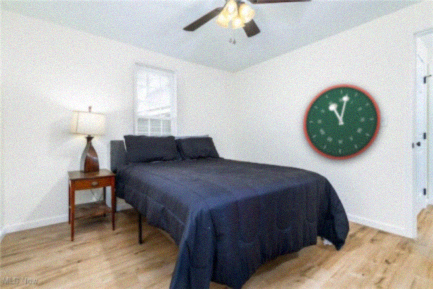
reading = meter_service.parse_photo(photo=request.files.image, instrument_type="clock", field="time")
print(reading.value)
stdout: 11:02
